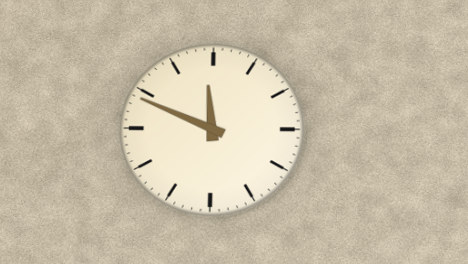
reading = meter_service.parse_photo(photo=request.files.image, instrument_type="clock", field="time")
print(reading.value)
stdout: 11:49
